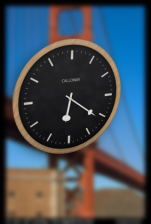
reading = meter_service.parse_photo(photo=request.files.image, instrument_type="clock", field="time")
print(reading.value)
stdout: 6:21
